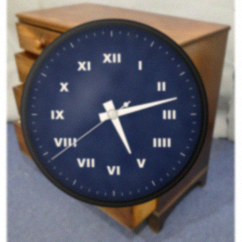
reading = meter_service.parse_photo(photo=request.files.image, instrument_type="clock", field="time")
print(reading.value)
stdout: 5:12:39
